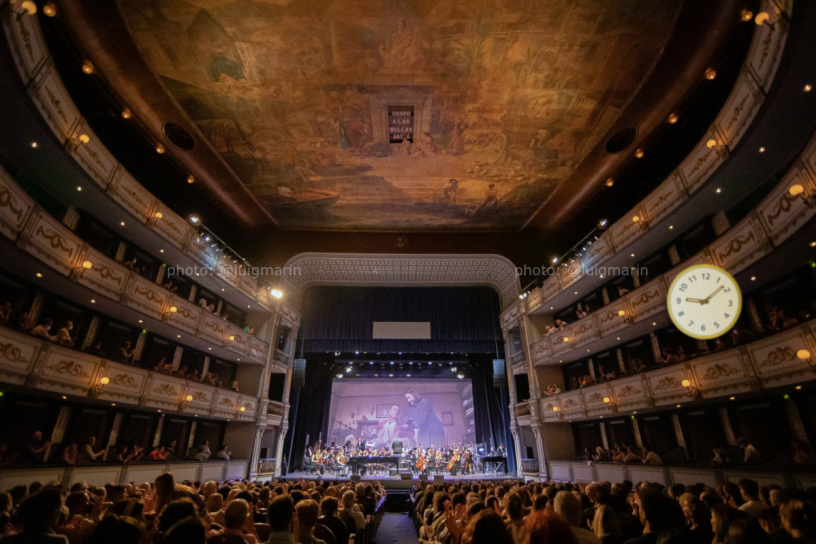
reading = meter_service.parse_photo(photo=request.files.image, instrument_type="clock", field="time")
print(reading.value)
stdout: 9:08
